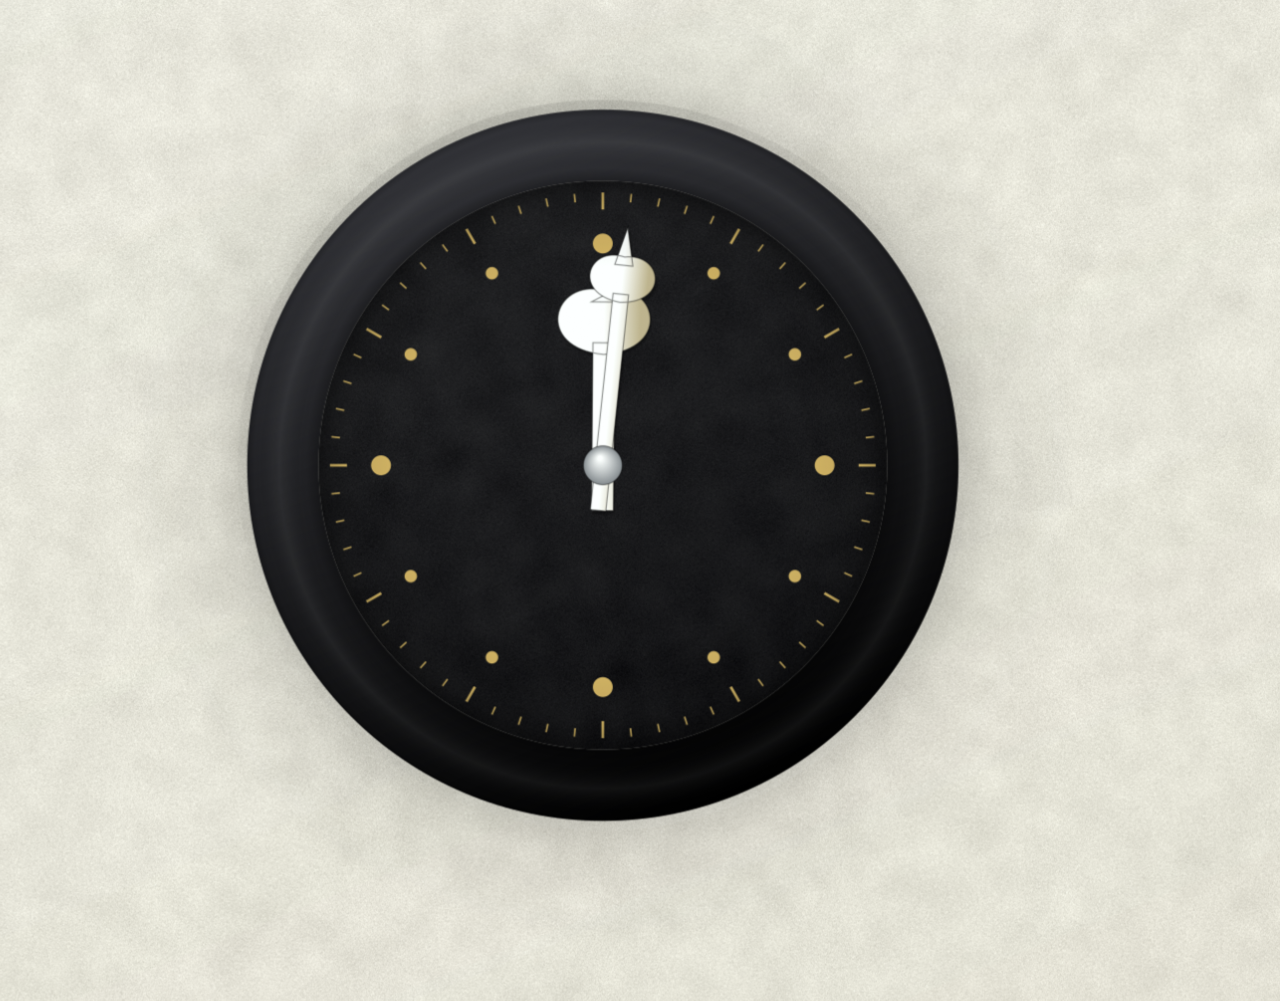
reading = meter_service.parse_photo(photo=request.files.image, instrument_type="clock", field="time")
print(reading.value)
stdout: 12:01
